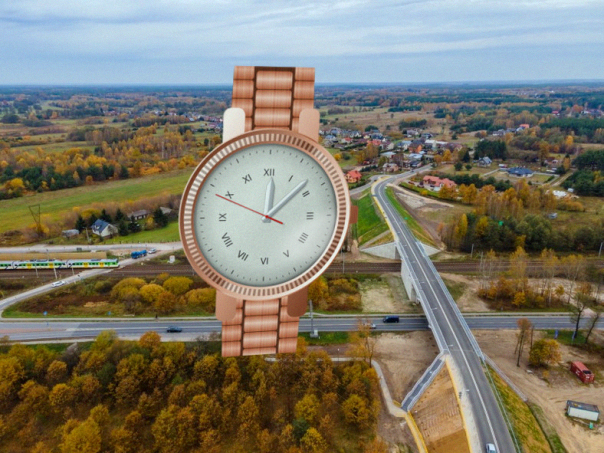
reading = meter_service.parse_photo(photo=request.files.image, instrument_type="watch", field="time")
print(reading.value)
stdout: 12:07:49
